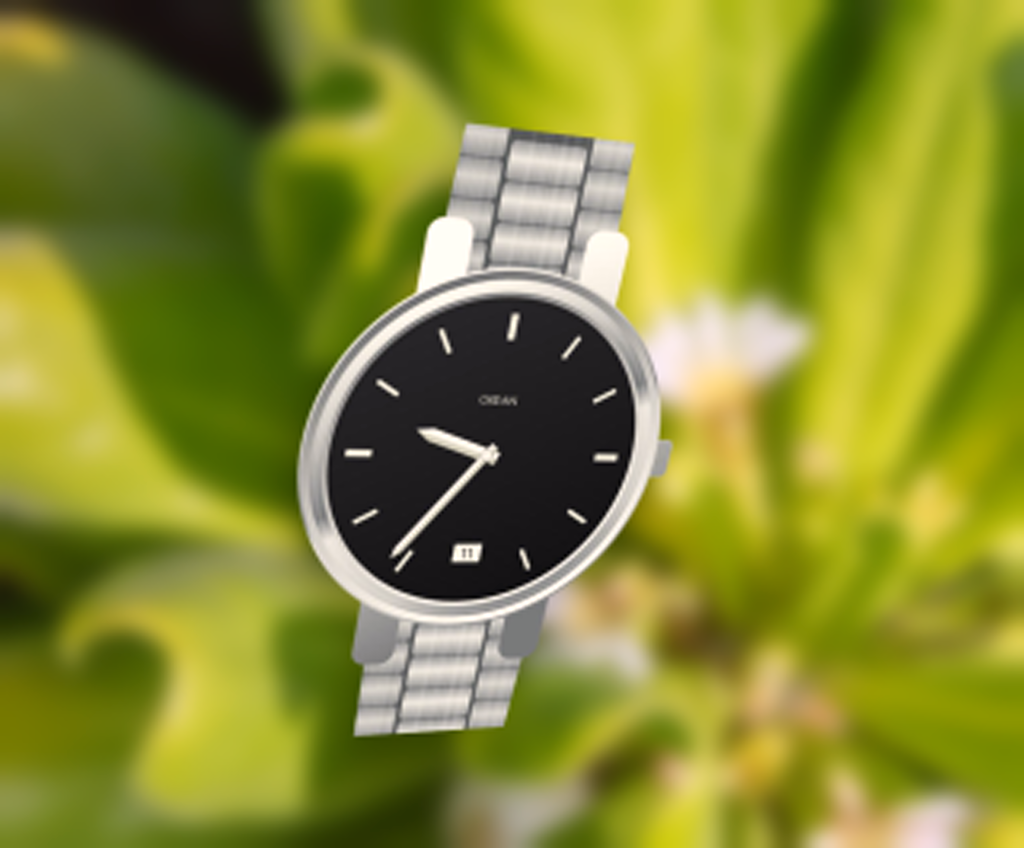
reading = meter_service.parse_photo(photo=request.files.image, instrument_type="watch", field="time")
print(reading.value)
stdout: 9:36
